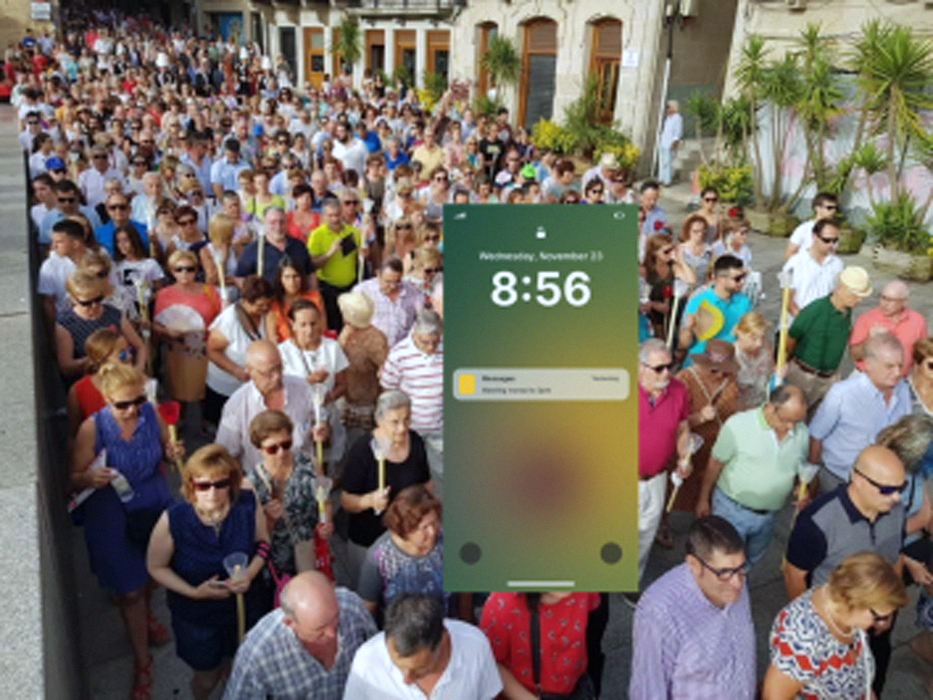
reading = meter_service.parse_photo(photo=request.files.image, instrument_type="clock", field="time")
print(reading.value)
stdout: 8:56
